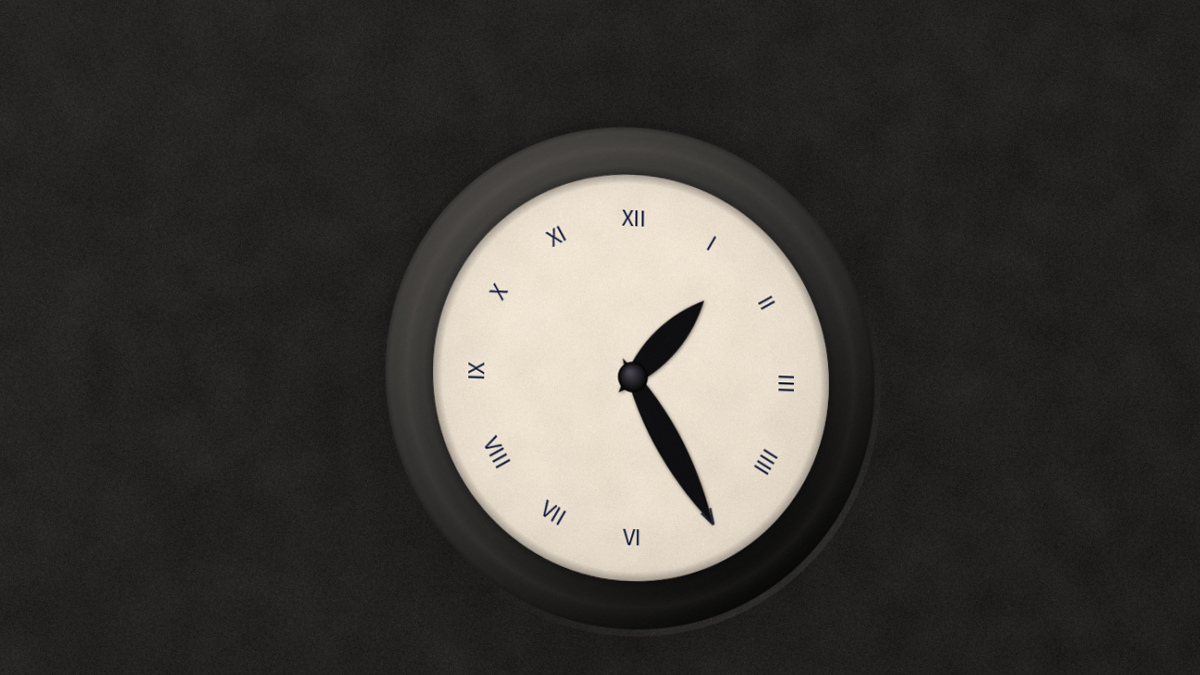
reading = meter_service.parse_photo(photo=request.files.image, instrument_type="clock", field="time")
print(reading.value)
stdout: 1:25
